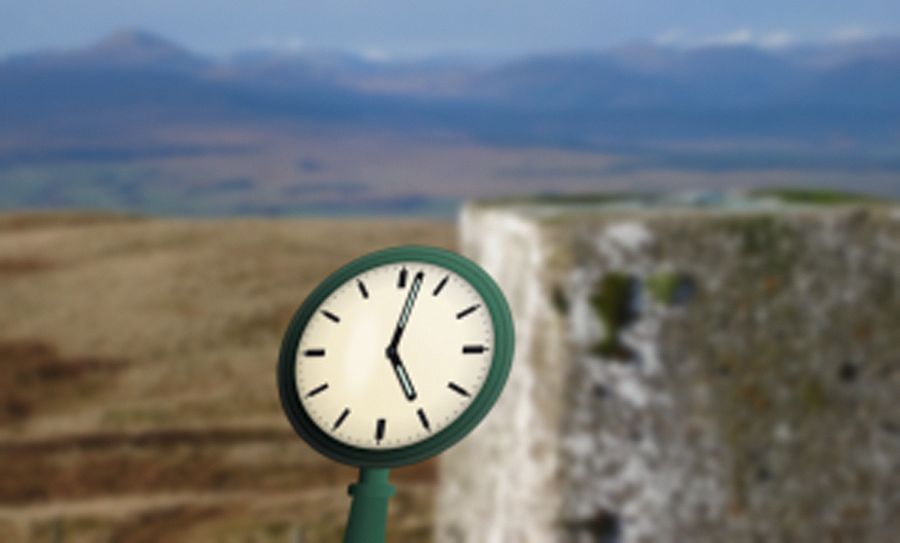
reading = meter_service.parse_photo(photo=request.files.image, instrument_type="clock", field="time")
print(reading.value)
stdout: 5:02
